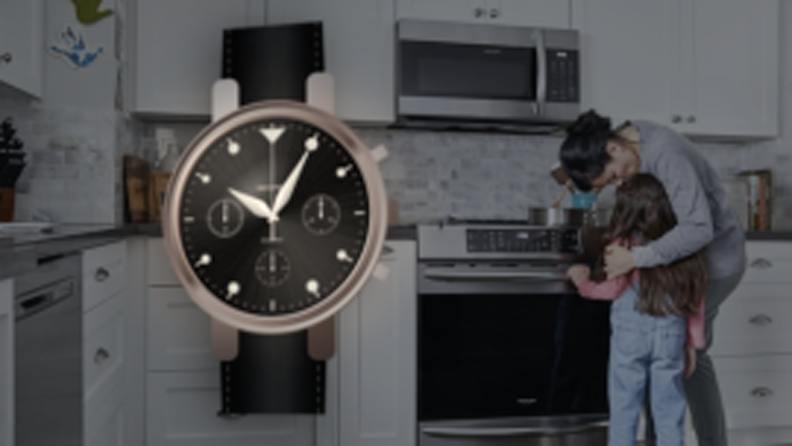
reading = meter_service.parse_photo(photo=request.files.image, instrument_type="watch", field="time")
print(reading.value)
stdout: 10:05
